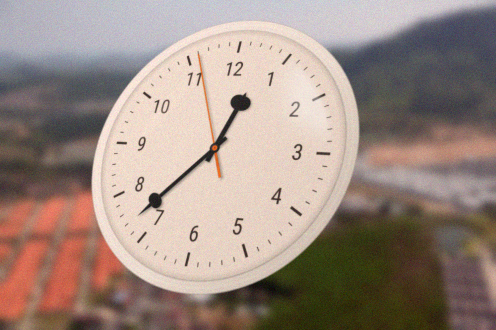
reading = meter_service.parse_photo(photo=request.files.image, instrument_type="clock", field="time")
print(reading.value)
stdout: 12:36:56
